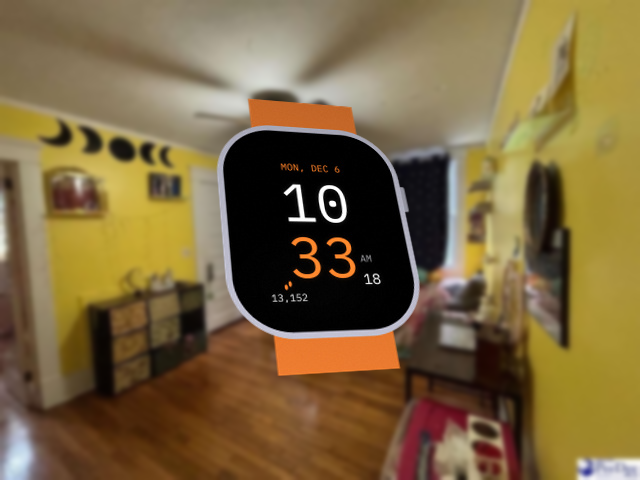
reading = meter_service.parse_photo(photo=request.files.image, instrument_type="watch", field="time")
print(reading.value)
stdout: 10:33:18
